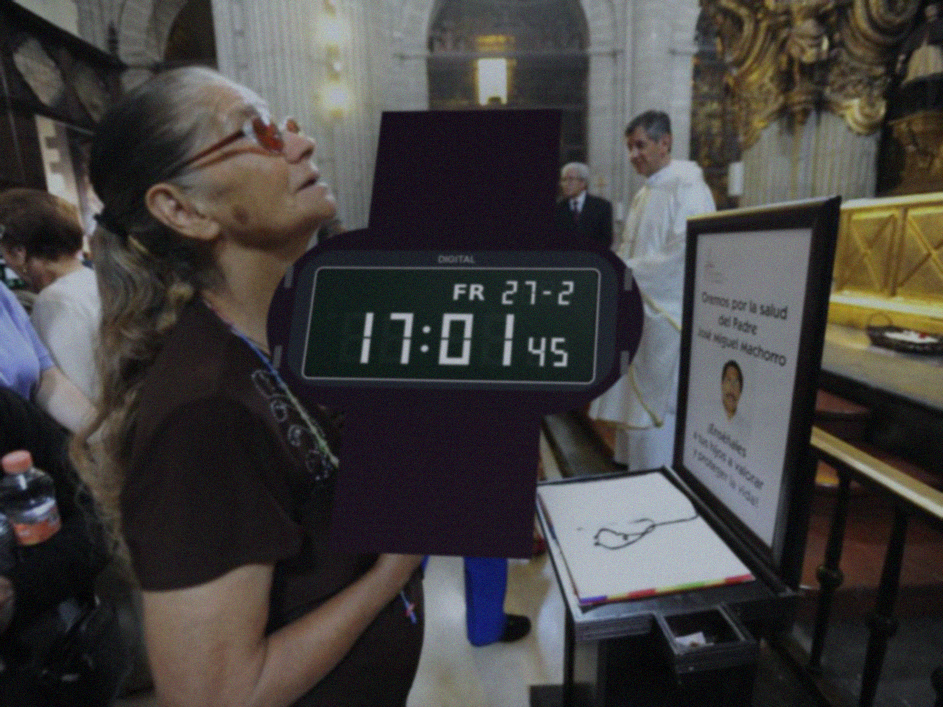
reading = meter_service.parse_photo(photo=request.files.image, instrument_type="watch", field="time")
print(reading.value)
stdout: 17:01:45
